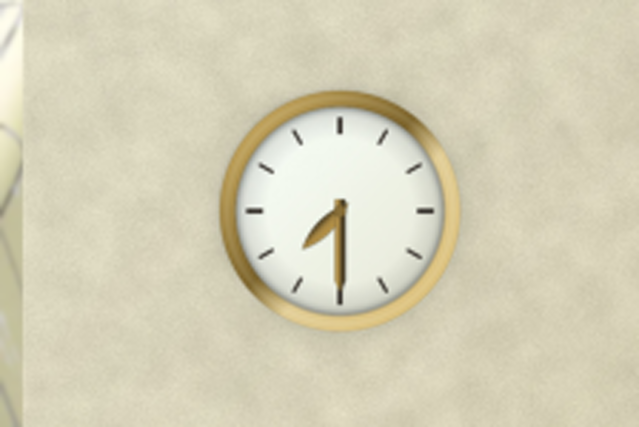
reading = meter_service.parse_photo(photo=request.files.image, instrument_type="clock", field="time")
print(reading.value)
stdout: 7:30
